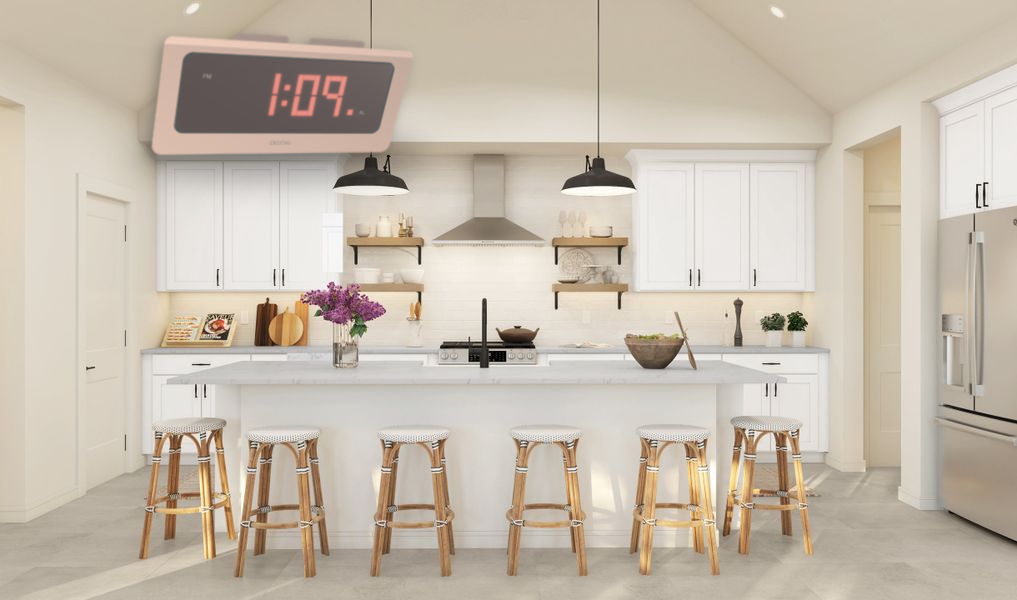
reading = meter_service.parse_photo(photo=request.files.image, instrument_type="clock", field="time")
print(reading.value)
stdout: 1:09
